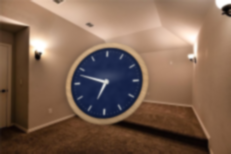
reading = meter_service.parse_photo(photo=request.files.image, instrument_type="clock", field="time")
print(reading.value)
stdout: 6:48
